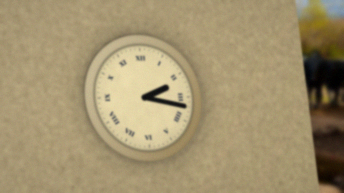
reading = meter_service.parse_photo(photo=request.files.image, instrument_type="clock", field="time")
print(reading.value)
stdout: 2:17
